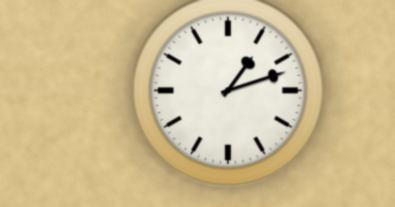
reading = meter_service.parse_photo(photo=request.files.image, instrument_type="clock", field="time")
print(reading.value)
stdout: 1:12
